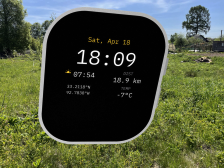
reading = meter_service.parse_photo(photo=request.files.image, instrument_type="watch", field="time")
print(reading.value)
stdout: 18:09
